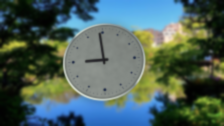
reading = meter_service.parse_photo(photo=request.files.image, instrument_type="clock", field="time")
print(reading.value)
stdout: 8:59
